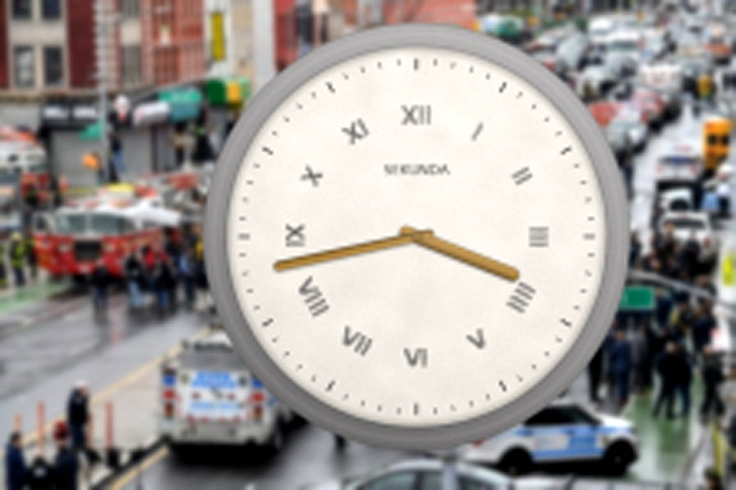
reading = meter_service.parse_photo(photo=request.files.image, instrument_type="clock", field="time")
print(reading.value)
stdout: 3:43
